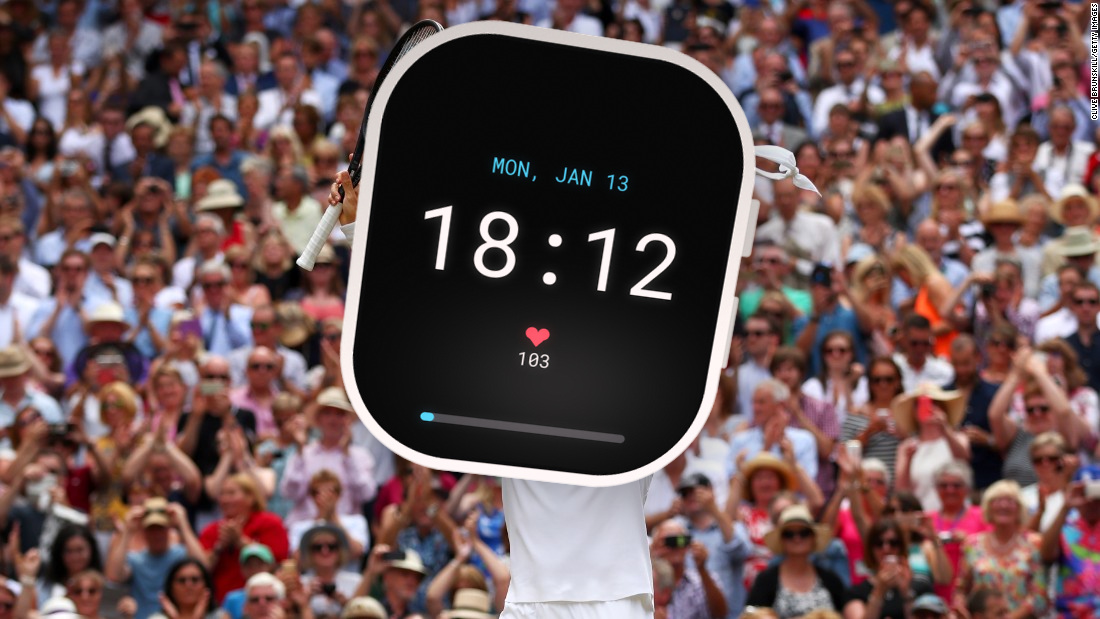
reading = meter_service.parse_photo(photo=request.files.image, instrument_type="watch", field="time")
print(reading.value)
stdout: 18:12
